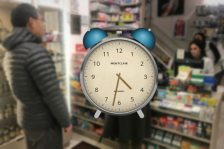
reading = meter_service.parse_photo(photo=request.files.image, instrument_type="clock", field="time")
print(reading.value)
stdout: 4:32
